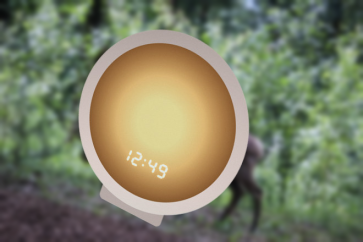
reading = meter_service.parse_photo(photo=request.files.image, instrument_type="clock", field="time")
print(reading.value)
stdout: 12:49
